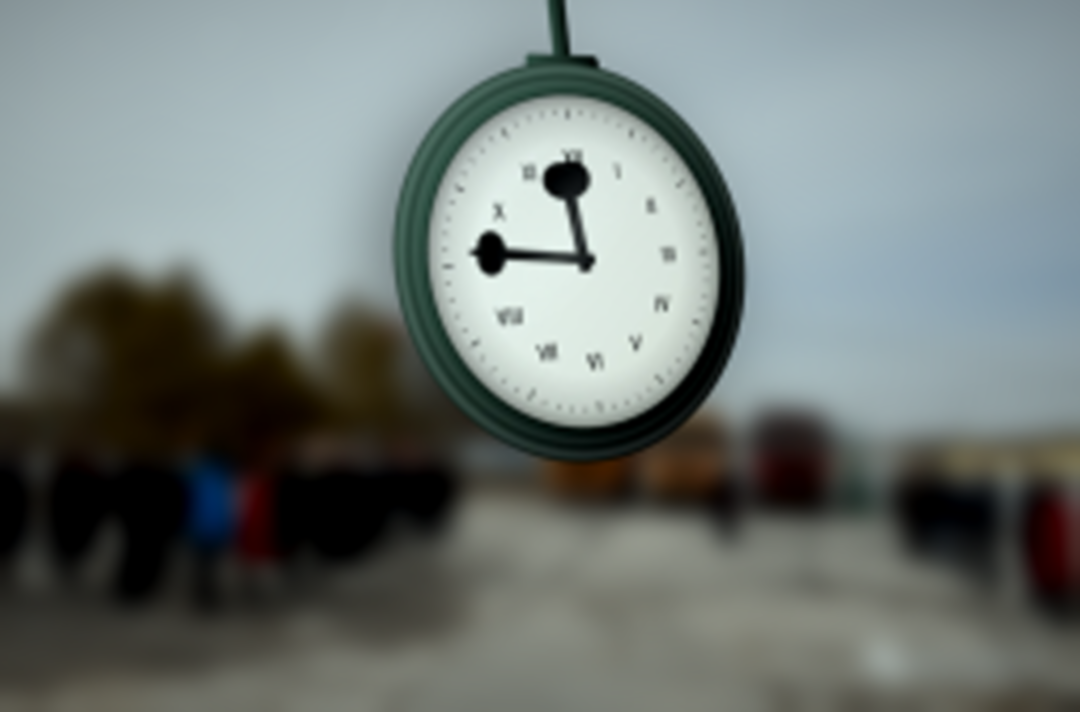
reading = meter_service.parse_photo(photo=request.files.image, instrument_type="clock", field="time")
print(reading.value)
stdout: 11:46
